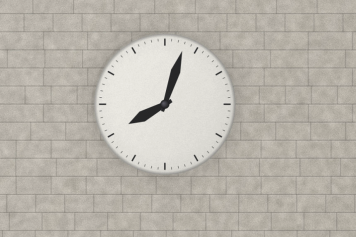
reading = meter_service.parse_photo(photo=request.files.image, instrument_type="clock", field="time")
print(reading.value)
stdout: 8:03
